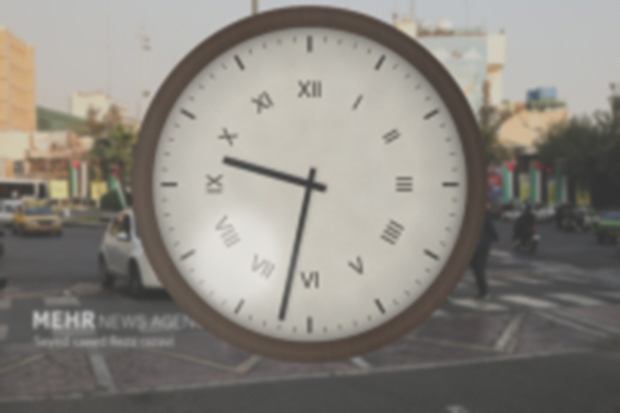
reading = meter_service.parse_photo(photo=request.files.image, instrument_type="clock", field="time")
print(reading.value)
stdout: 9:32
